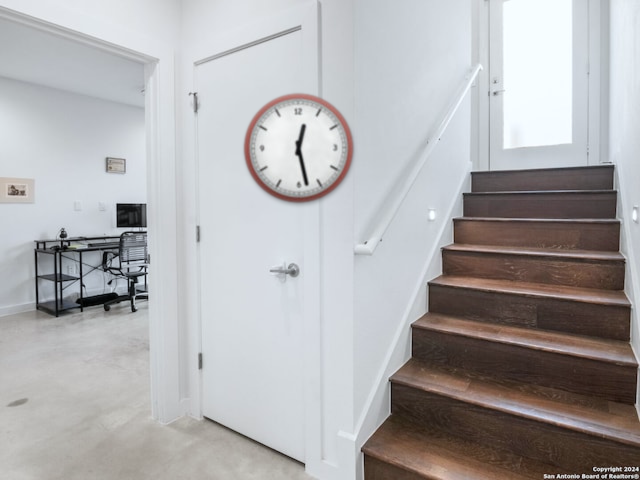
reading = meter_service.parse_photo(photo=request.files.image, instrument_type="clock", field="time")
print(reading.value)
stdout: 12:28
